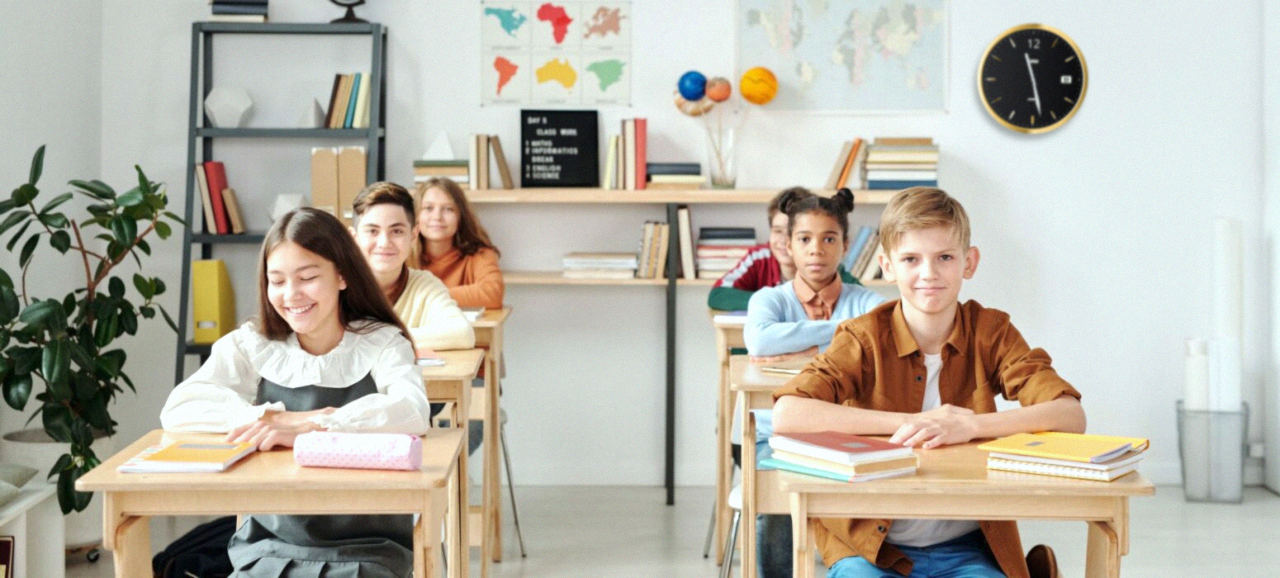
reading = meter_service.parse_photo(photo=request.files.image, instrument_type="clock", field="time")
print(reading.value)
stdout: 11:28
